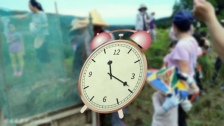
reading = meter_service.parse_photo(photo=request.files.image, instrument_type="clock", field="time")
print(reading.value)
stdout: 11:19
